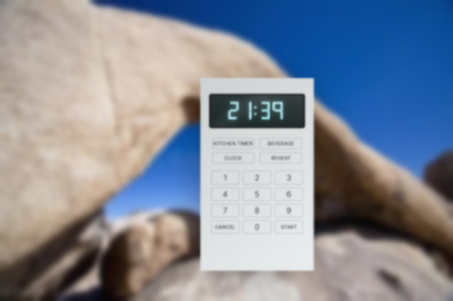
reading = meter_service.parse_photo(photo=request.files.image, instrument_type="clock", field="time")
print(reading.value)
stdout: 21:39
